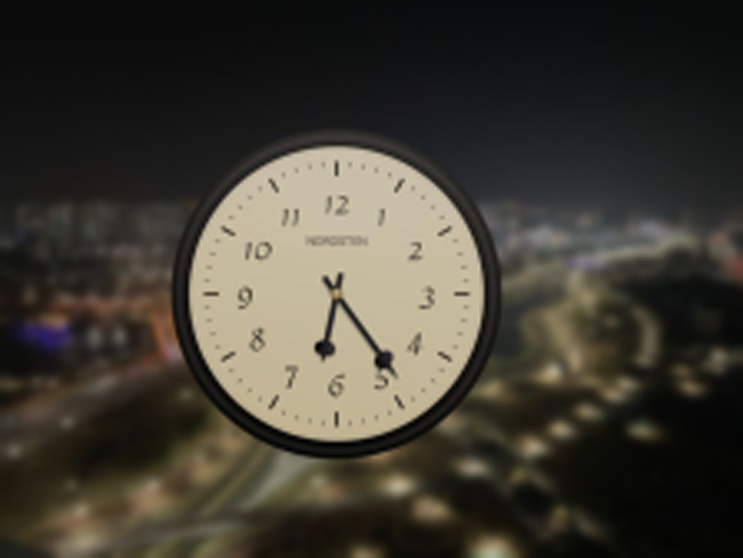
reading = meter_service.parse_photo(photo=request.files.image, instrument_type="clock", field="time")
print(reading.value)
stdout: 6:24
